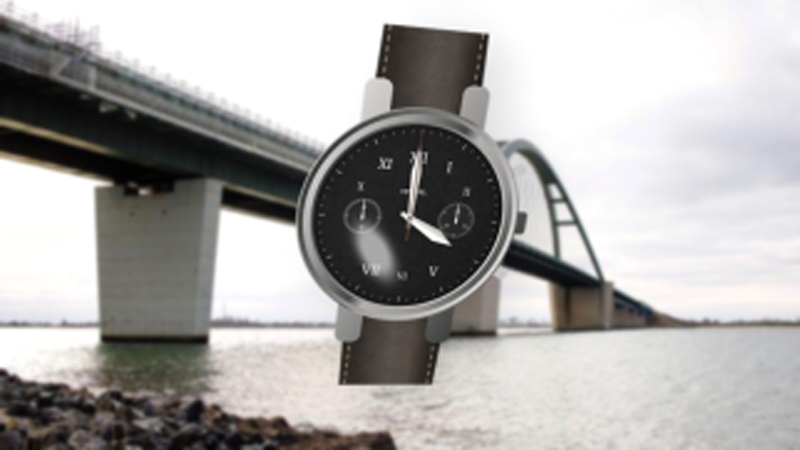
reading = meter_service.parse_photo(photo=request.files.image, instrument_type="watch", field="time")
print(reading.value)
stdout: 4:00
